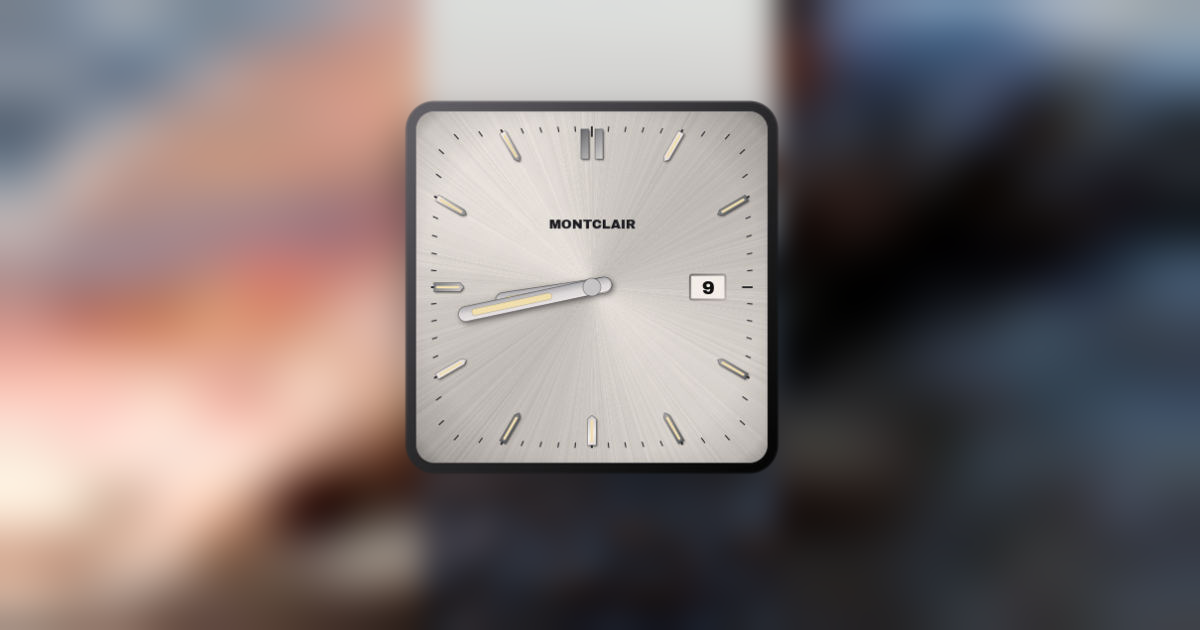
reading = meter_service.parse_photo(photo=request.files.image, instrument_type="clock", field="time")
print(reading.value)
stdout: 8:43
